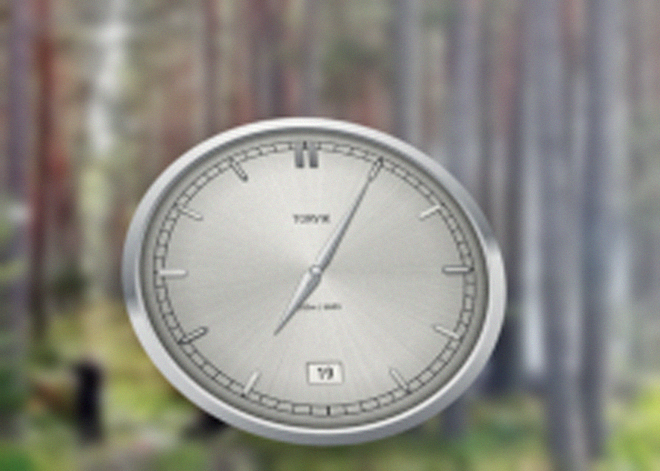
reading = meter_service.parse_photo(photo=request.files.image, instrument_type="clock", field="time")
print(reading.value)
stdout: 7:05
